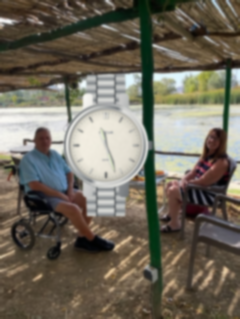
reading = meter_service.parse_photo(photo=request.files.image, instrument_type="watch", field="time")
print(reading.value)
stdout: 11:27
